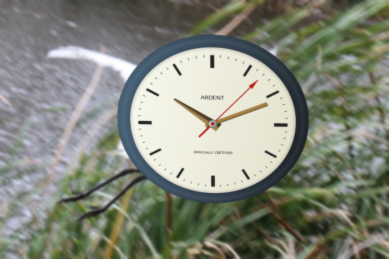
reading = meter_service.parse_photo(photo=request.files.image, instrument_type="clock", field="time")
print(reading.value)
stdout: 10:11:07
